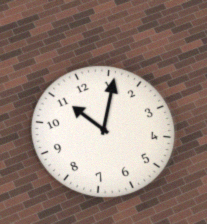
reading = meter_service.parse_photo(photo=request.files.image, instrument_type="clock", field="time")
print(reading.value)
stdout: 11:06
